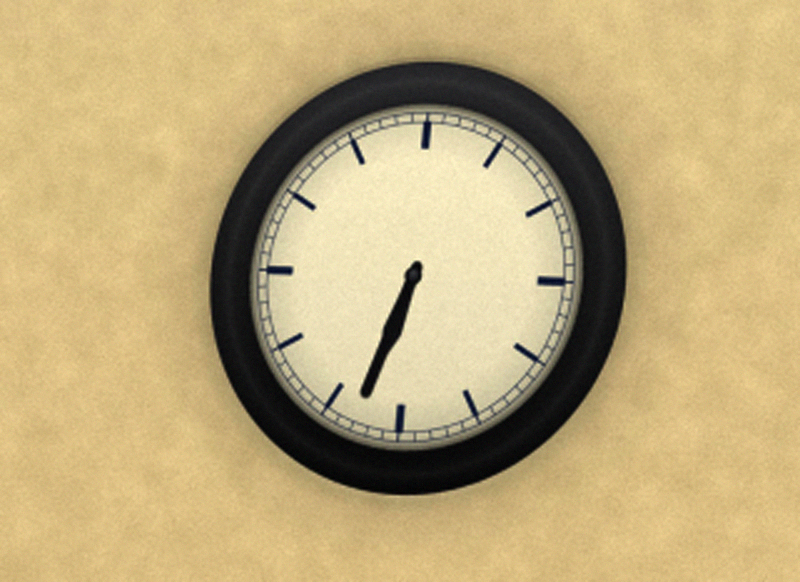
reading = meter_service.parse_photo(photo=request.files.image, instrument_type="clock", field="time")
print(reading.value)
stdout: 6:33
